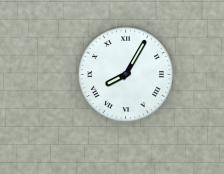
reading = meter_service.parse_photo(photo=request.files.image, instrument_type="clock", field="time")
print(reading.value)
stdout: 8:05
